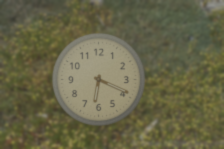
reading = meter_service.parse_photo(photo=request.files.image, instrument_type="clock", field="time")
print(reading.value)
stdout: 6:19
